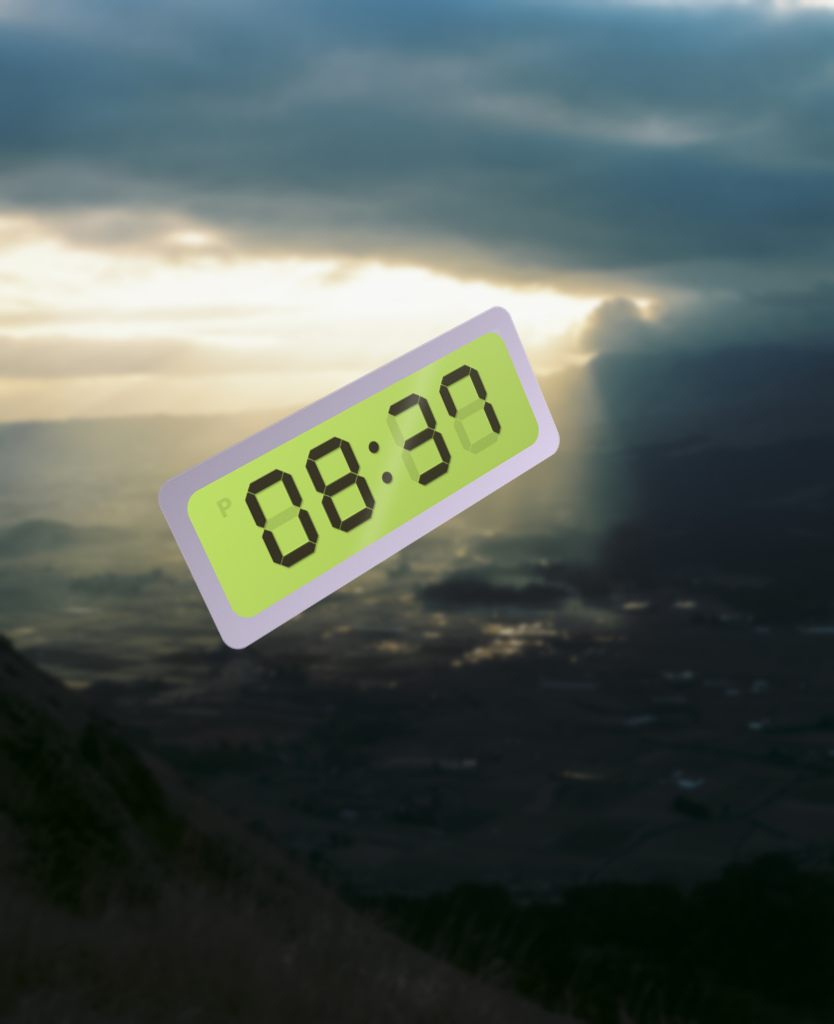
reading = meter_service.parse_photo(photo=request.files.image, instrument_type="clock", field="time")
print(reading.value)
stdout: 8:37
